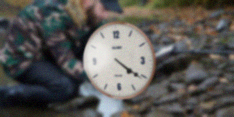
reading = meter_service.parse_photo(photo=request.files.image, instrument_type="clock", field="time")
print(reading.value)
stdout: 4:21
